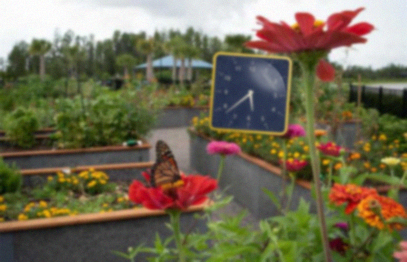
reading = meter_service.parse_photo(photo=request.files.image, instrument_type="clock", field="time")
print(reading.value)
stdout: 5:38
